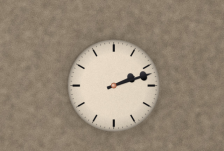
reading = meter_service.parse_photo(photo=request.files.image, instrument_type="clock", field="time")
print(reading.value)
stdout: 2:12
